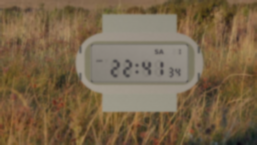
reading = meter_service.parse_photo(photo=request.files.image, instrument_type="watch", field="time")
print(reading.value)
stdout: 22:41
